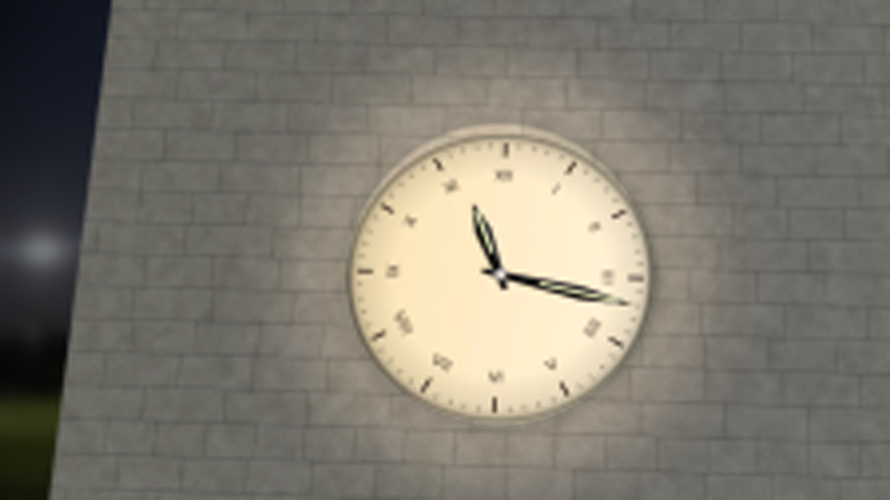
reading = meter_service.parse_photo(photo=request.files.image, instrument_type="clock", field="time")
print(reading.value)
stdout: 11:17
